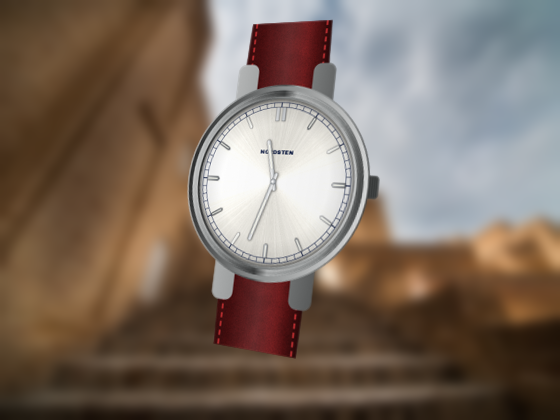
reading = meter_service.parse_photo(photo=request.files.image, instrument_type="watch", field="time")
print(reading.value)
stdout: 11:33
